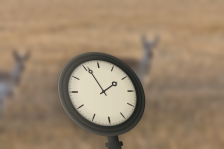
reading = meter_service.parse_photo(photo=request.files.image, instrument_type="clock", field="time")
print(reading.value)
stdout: 1:56
